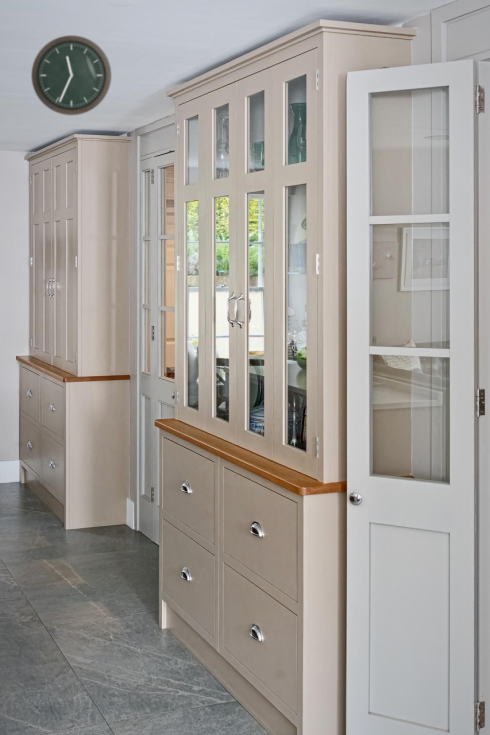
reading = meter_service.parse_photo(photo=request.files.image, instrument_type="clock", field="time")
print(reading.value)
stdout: 11:34
